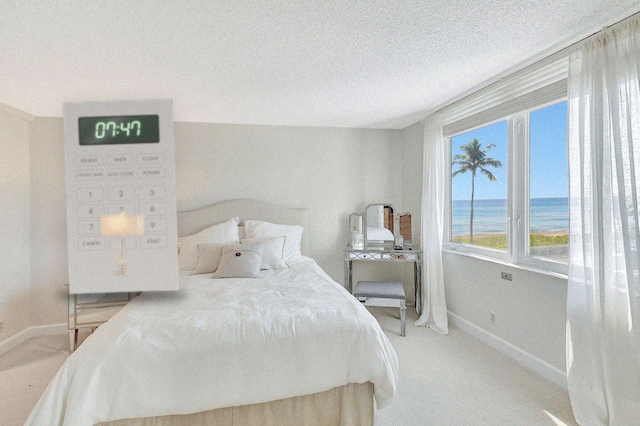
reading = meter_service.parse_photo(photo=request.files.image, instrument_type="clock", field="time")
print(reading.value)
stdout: 7:47
